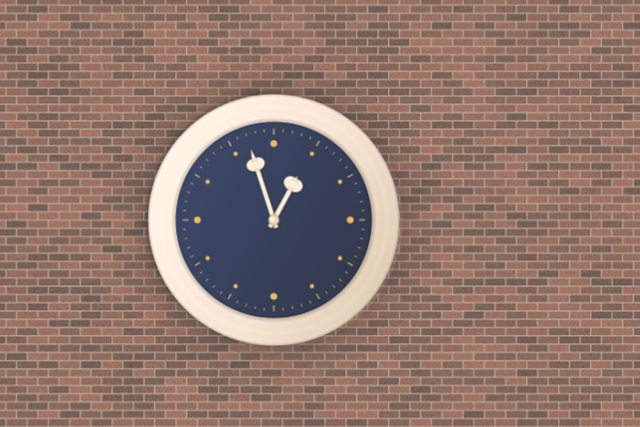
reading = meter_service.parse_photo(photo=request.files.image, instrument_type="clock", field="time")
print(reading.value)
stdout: 12:57
